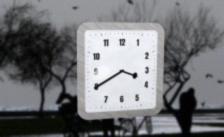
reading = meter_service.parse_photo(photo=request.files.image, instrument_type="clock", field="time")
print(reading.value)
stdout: 3:40
